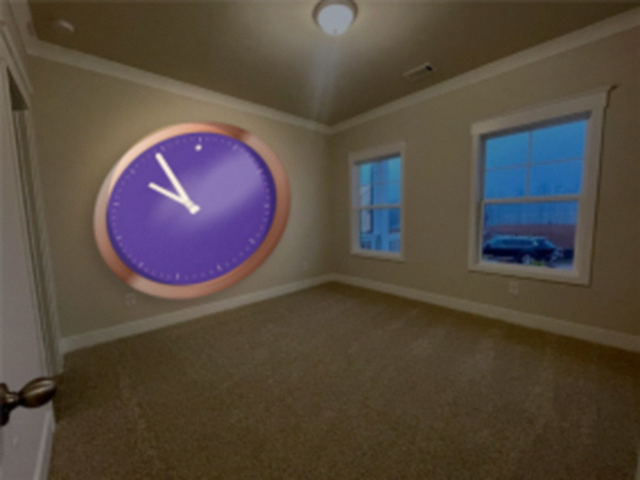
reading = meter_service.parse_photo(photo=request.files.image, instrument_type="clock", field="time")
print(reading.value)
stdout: 9:54
